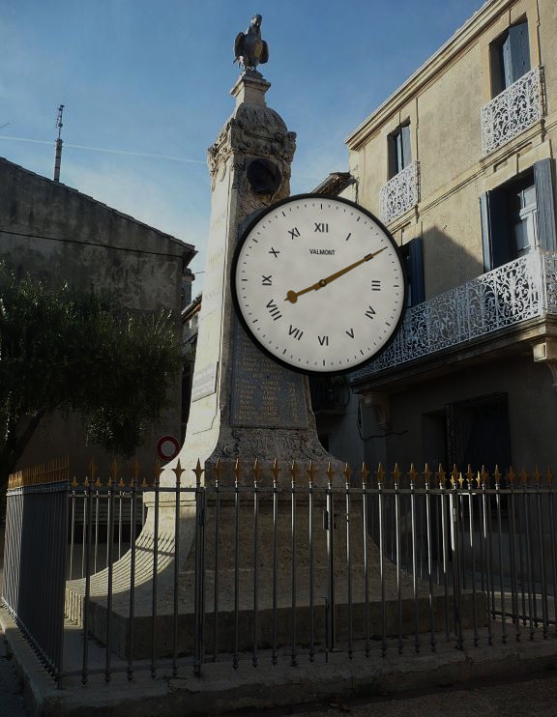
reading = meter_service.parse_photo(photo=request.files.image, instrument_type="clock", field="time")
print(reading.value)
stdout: 8:10
